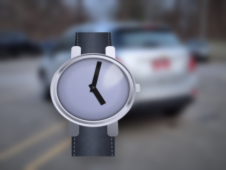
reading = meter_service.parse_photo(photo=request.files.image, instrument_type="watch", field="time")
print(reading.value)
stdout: 5:02
